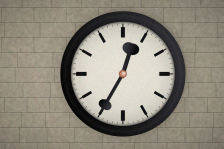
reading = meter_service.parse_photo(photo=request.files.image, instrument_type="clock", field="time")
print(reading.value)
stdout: 12:35
